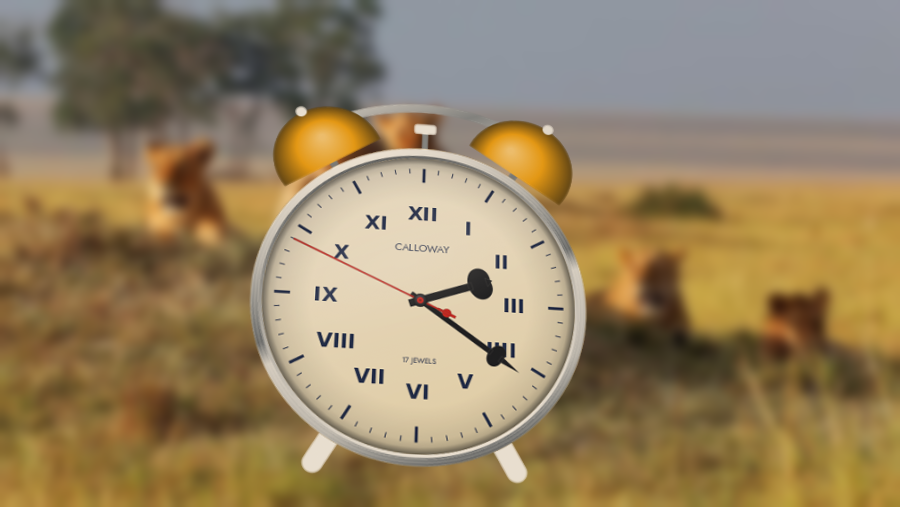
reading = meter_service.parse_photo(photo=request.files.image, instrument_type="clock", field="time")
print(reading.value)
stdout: 2:20:49
